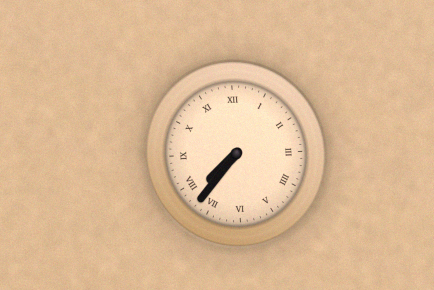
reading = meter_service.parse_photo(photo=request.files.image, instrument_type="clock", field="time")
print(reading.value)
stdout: 7:37
